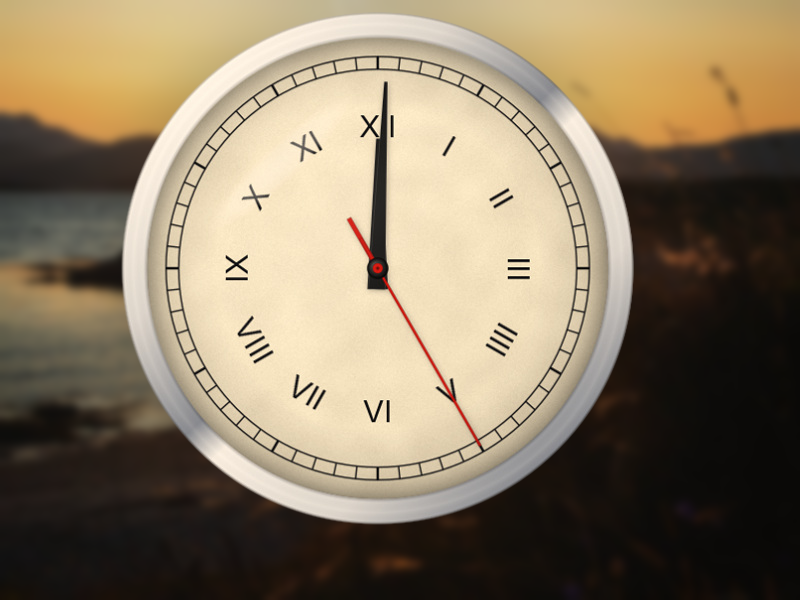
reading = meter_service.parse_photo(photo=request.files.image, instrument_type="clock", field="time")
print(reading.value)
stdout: 12:00:25
